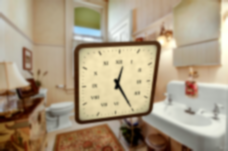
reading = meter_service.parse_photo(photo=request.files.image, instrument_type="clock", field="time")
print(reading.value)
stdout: 12:25
